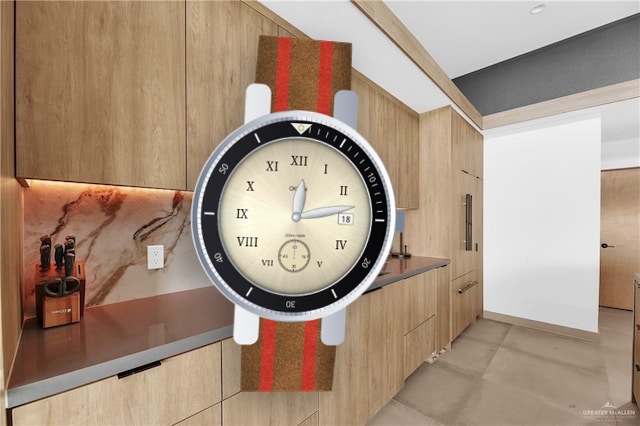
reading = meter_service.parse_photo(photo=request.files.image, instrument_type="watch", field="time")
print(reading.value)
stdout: 12:13
